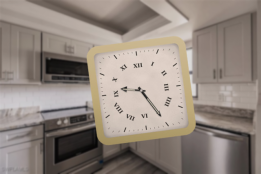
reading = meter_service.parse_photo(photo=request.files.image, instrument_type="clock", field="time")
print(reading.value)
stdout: 9:25
